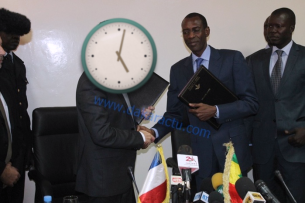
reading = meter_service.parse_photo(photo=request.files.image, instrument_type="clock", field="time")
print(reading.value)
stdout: 5:02
